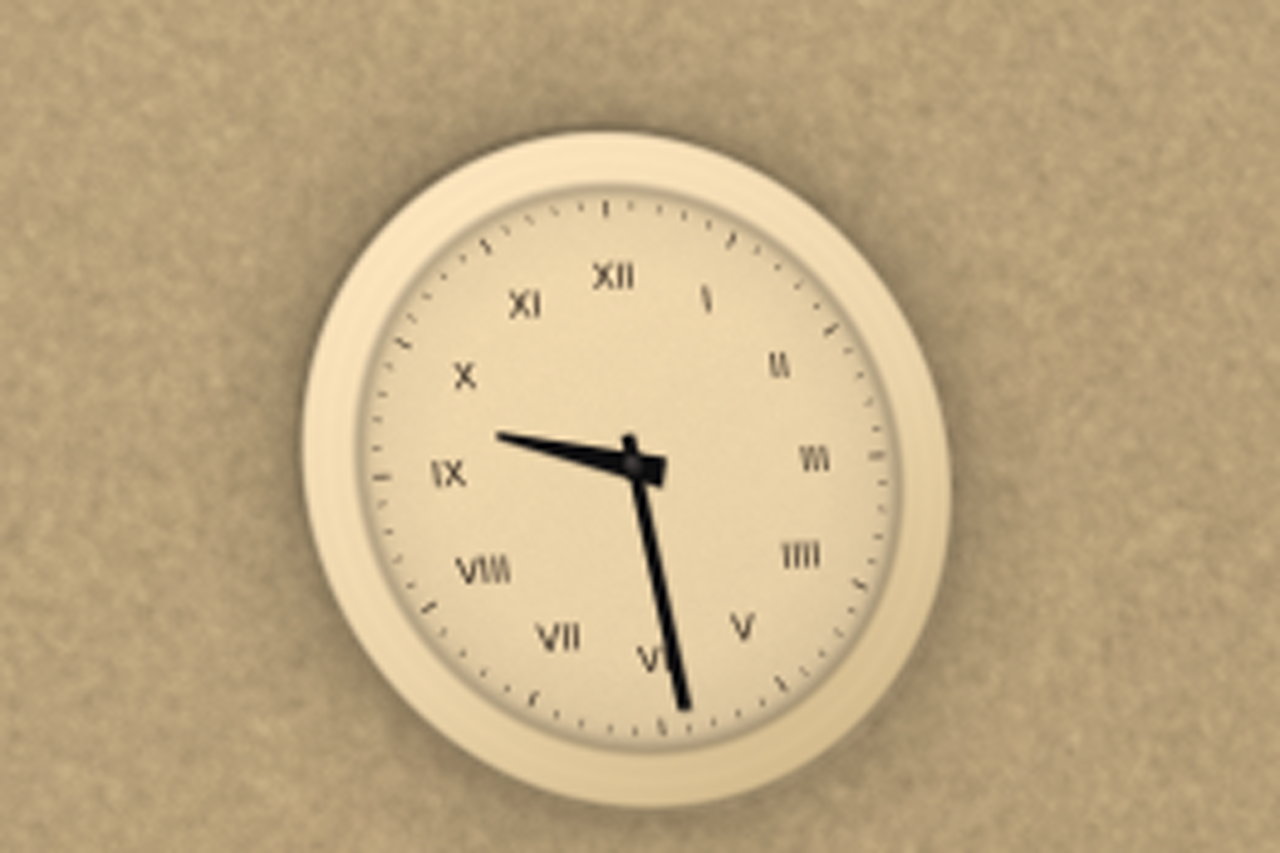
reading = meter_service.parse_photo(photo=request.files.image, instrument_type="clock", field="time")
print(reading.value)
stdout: 9:29
